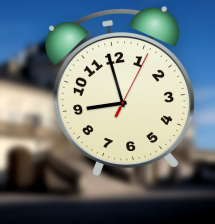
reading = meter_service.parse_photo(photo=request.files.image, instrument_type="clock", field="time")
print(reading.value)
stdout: 8:59:06
